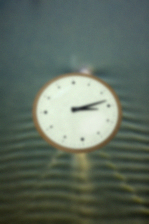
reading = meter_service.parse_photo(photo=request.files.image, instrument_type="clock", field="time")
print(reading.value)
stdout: 3:13
